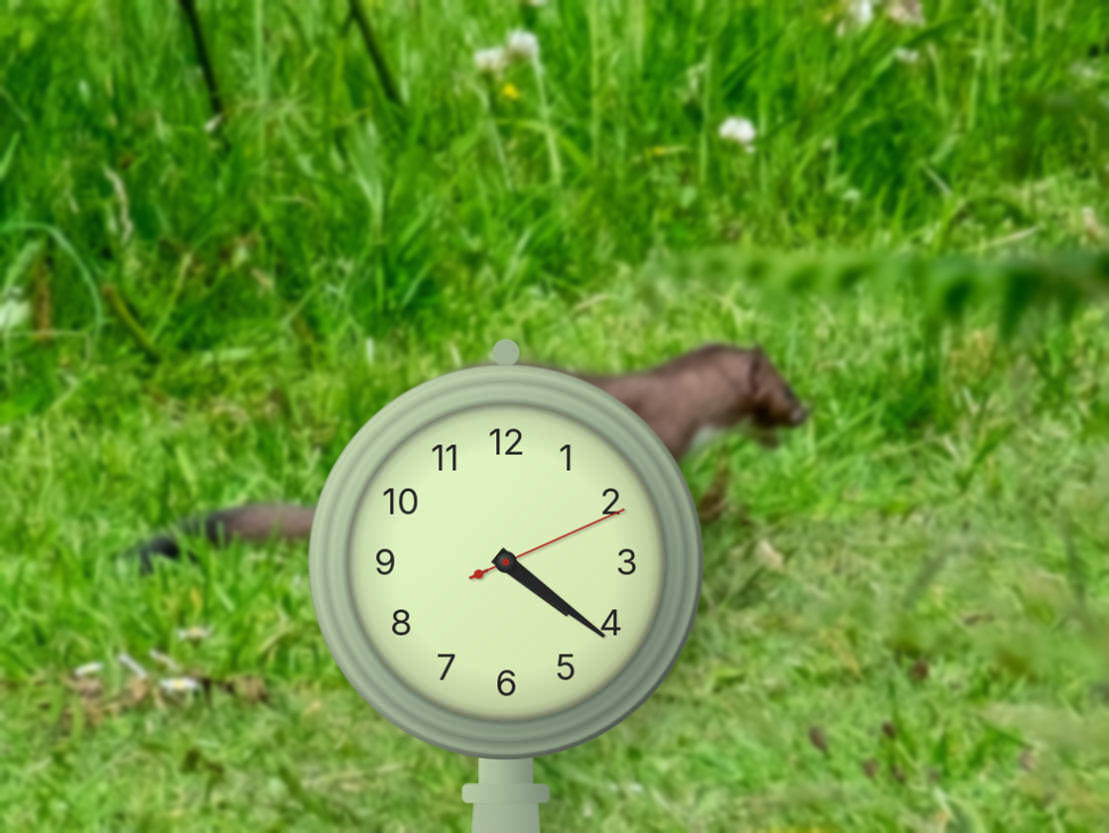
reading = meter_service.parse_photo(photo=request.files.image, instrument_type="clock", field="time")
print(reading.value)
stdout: 4:21:11
